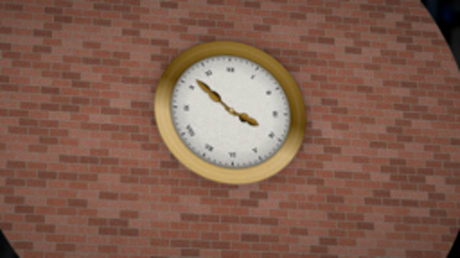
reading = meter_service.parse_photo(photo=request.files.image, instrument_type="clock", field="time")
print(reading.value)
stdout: 3:52
